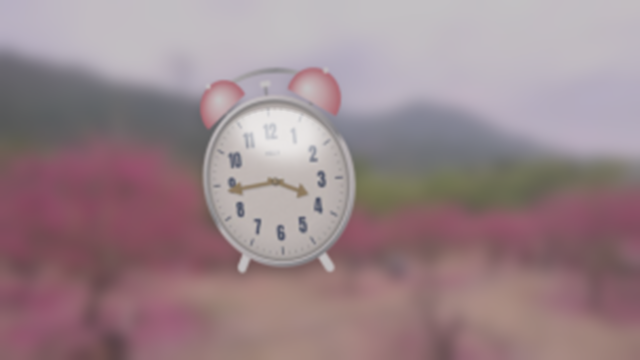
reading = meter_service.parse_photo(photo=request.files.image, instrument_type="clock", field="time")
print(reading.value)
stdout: 3:44
